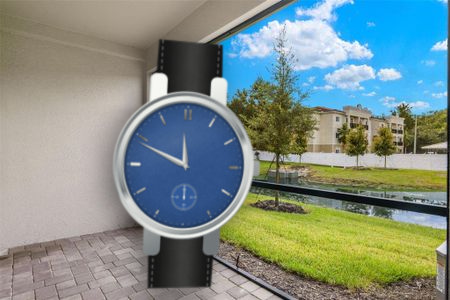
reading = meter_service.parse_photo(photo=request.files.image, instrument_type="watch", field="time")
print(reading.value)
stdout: 11:49
